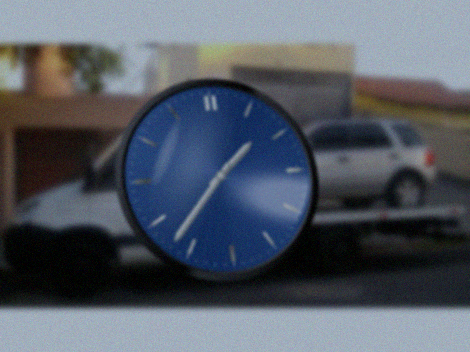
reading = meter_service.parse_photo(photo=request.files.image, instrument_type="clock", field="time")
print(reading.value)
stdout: 1:37
